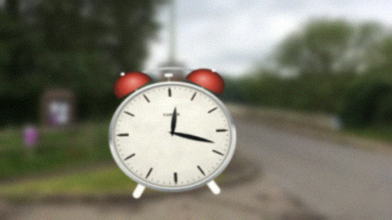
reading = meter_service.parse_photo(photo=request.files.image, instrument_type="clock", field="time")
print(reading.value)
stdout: 12:18
